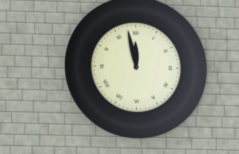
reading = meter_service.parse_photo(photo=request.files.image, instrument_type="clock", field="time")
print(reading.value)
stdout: 11:58
